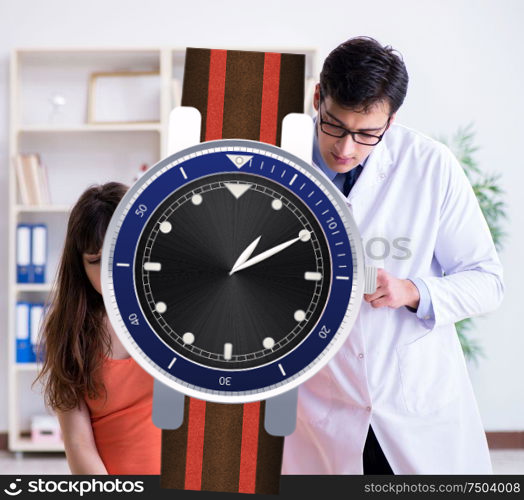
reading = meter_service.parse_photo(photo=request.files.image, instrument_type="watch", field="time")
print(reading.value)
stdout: 1:10
